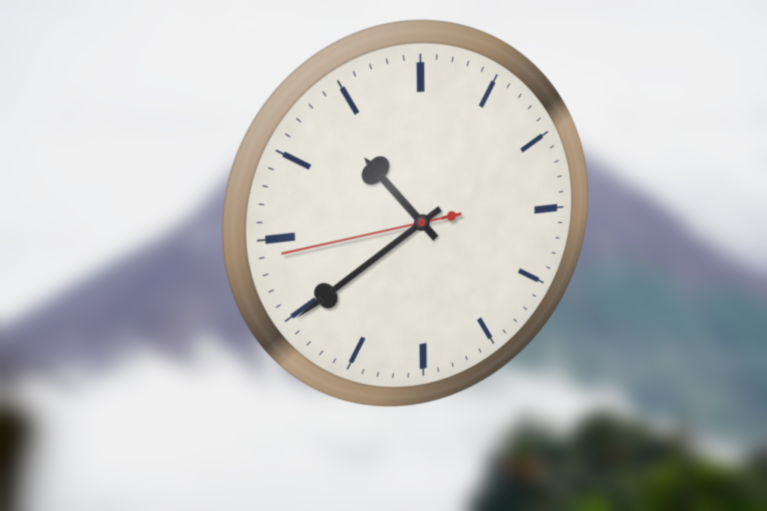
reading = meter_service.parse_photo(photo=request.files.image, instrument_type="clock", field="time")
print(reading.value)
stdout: 10:39:44
